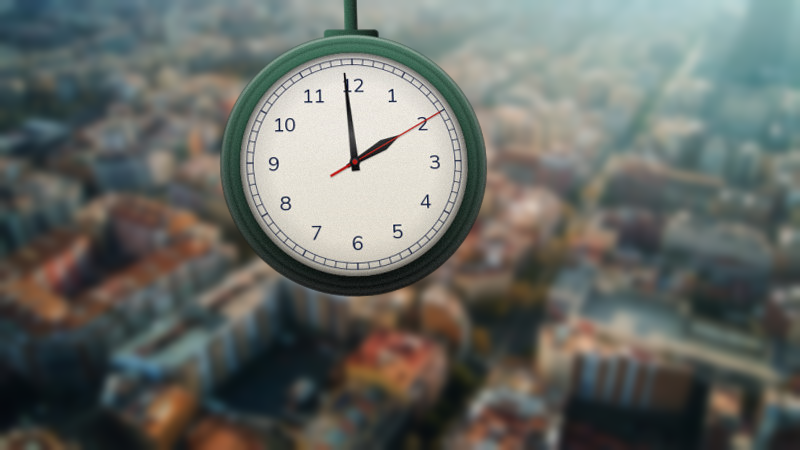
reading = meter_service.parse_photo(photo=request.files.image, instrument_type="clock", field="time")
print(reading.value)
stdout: 1:59:10
